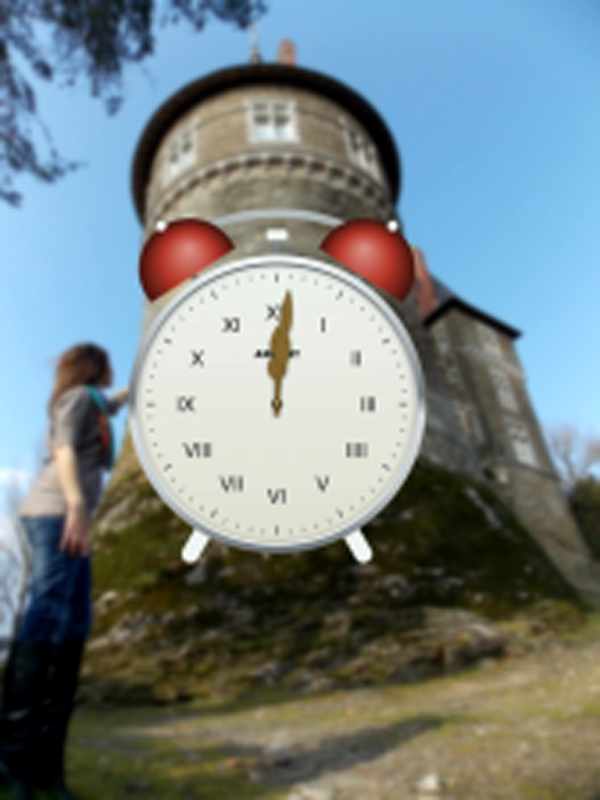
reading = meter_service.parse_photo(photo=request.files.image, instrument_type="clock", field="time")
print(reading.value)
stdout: 12:01
